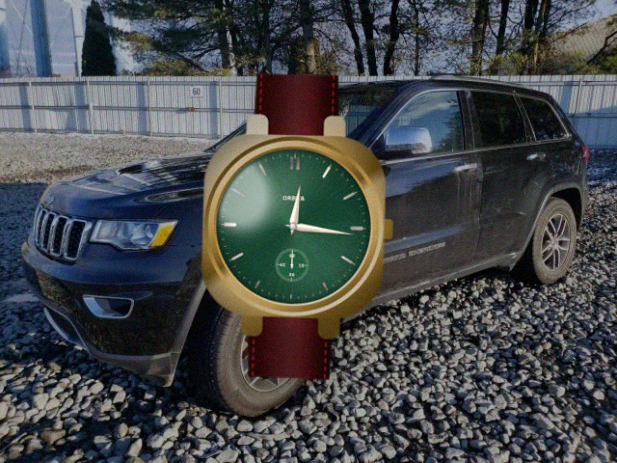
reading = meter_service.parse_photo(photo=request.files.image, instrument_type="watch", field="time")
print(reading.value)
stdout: 12:16
